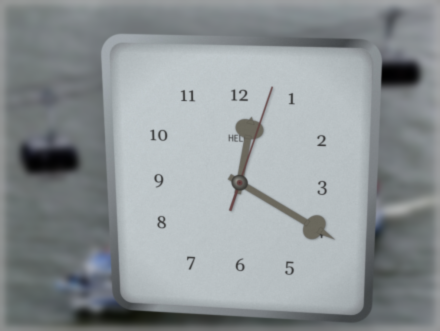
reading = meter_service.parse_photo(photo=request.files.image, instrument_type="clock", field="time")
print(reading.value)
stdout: 12:20:03
